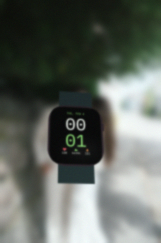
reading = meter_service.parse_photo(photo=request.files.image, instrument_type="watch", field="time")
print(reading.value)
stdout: 0:01
